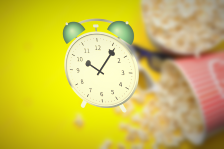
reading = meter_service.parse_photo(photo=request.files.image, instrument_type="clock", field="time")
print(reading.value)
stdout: 10:06
